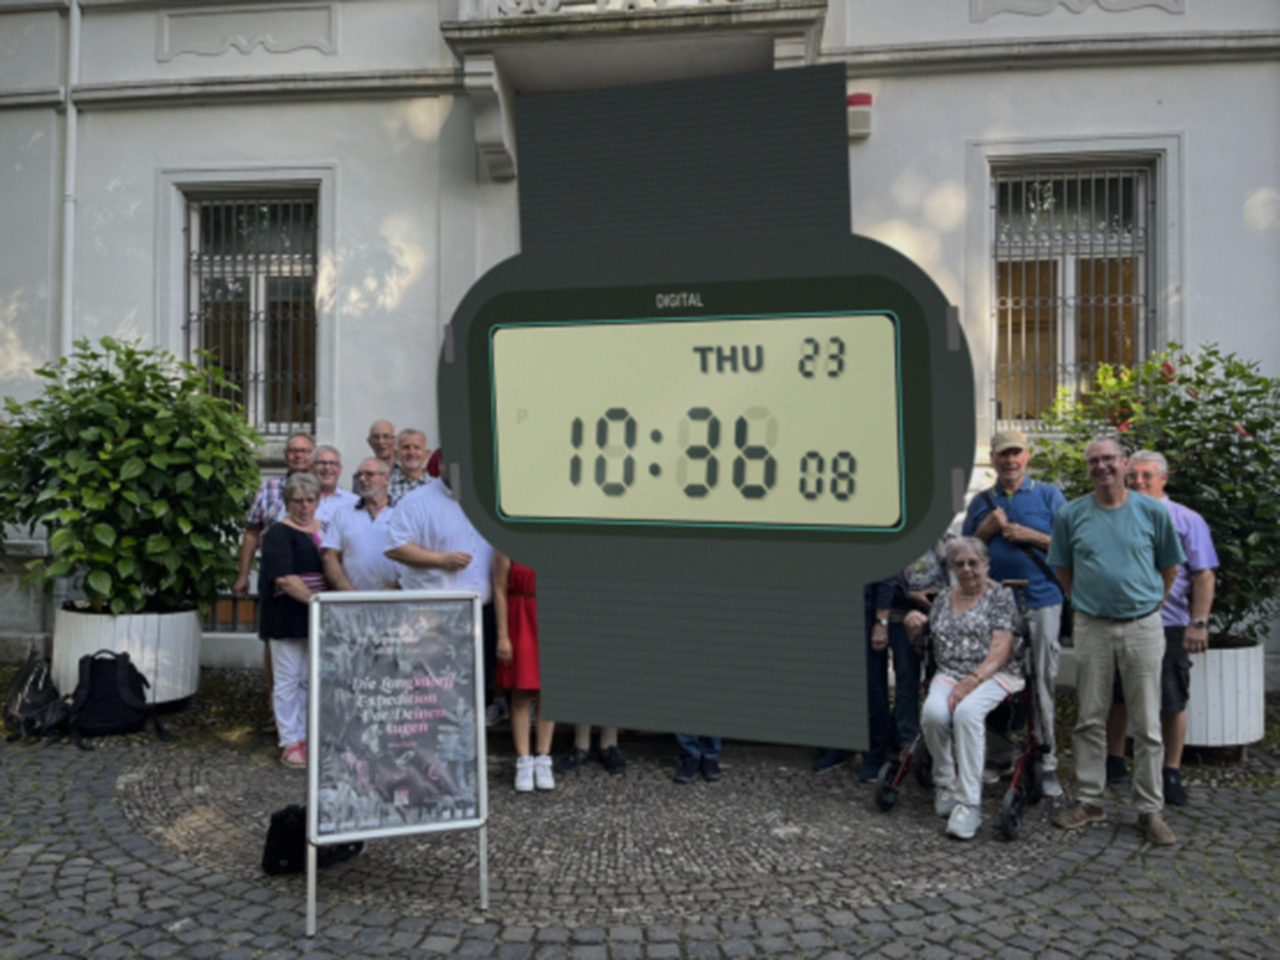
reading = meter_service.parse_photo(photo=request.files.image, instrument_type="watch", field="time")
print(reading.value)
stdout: 10:36:08
